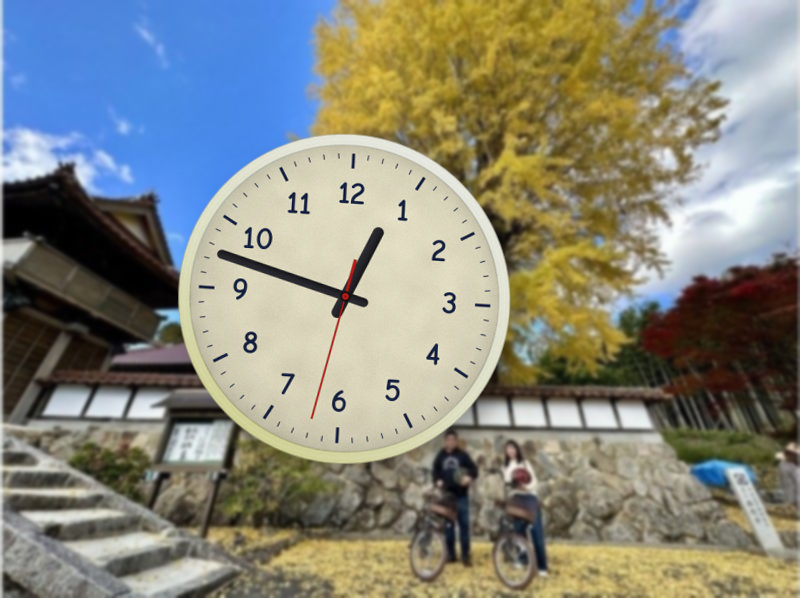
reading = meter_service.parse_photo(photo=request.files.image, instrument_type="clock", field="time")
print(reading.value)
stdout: 12:47:32
